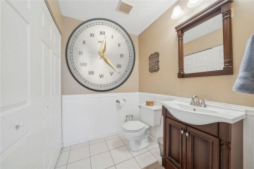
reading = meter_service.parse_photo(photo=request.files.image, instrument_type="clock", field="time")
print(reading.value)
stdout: 12:22
